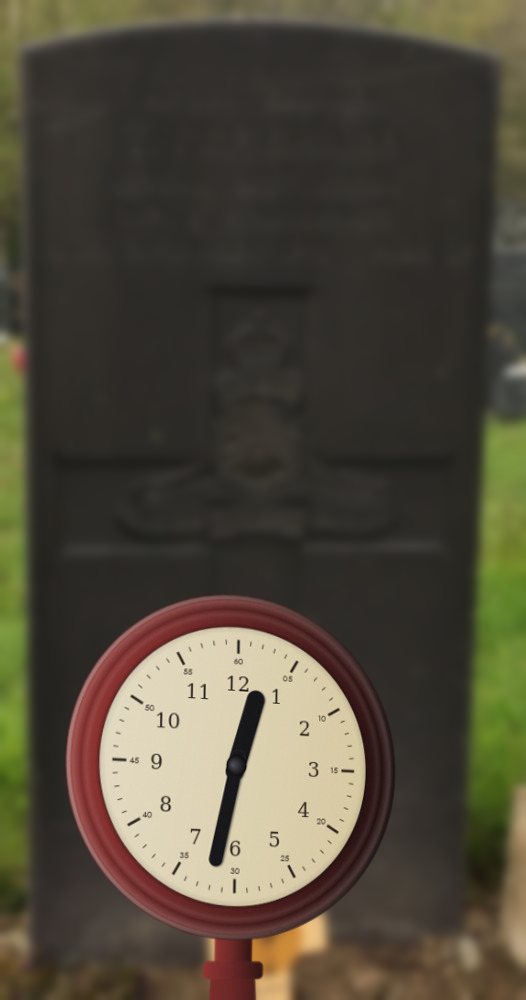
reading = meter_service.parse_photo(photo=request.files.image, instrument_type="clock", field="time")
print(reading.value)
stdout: 12:32
